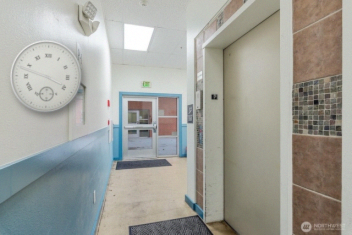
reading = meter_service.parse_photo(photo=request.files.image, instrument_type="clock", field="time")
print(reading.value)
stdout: 3:48
